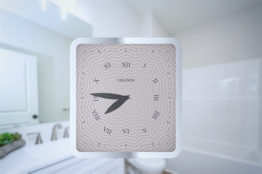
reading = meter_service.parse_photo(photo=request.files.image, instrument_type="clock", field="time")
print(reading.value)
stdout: 7:46
